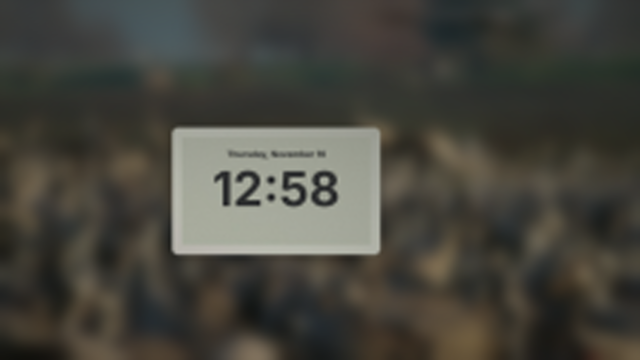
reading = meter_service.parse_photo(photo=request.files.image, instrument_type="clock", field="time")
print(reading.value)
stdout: 12:58
